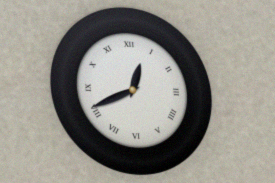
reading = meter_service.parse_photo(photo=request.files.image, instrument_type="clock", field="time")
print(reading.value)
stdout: 12:41
